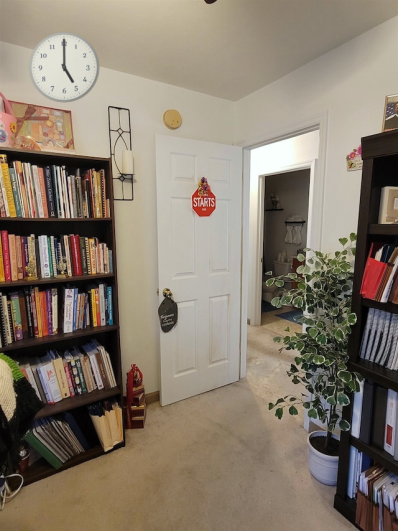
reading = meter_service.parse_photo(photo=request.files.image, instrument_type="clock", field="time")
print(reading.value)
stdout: 5:00
